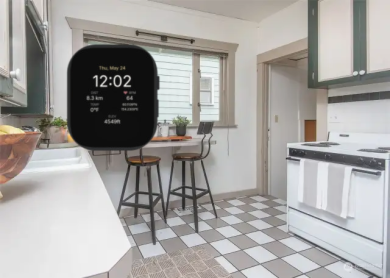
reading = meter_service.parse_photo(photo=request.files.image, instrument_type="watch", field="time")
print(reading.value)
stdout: 12:02
